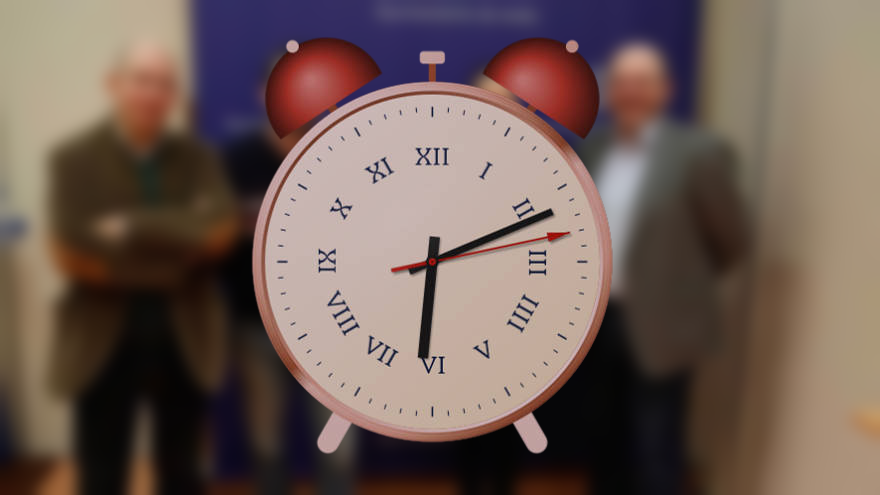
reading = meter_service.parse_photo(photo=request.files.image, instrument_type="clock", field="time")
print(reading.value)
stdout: 6:11:13
